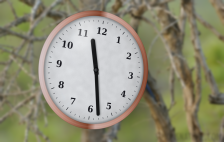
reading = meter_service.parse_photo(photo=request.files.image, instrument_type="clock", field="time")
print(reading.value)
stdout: 11:28
